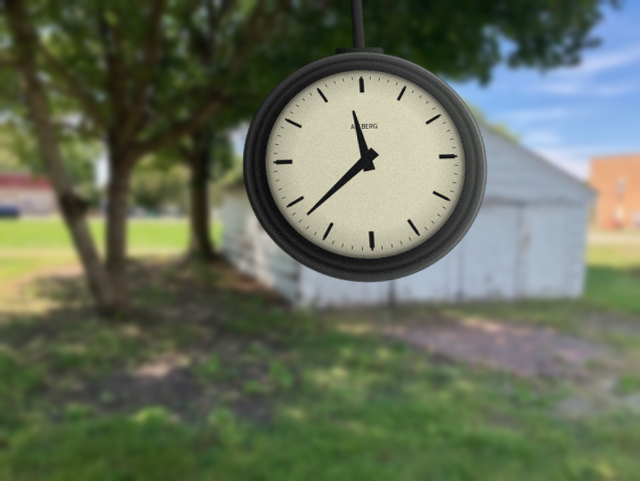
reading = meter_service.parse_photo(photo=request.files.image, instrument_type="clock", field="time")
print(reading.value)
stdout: 11:38
